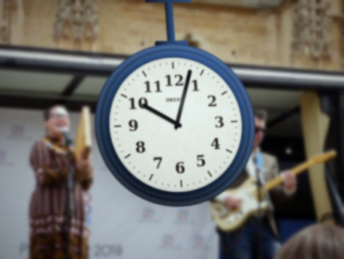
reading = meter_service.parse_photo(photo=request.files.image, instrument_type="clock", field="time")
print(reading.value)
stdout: 10:03
